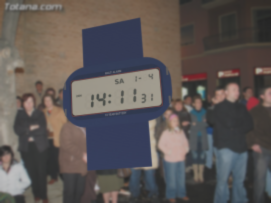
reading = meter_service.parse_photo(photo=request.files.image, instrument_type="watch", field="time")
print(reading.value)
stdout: 14:11
